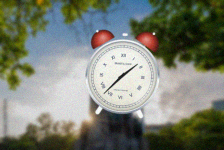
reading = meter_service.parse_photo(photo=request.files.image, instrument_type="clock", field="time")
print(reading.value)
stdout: 1:37
